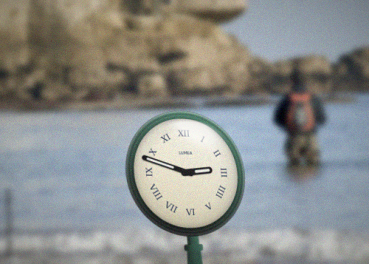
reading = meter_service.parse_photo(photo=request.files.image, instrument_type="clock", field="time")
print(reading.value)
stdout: 2:48
